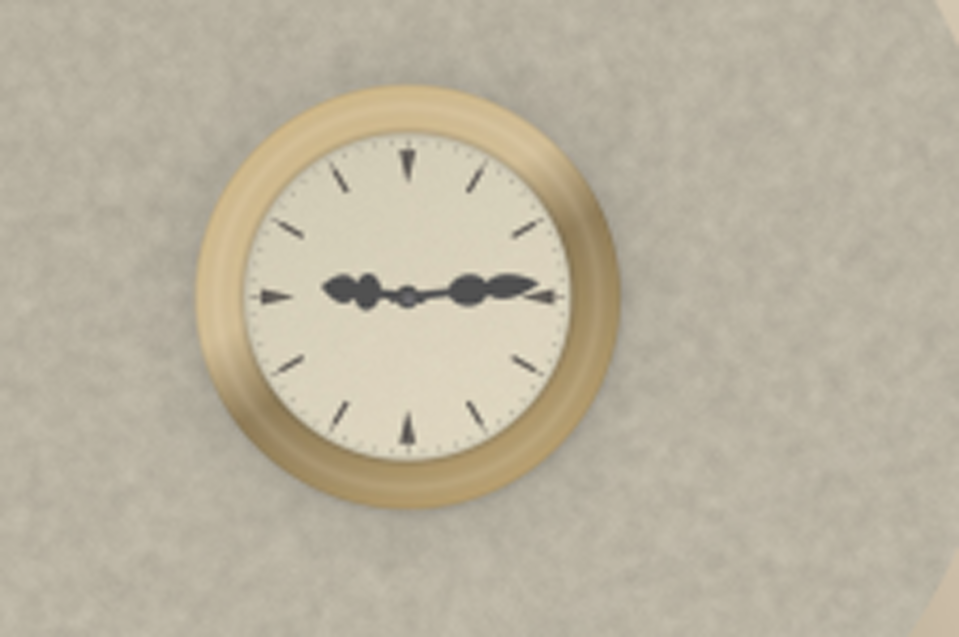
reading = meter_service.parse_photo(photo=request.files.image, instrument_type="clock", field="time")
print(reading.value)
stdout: 9:14
